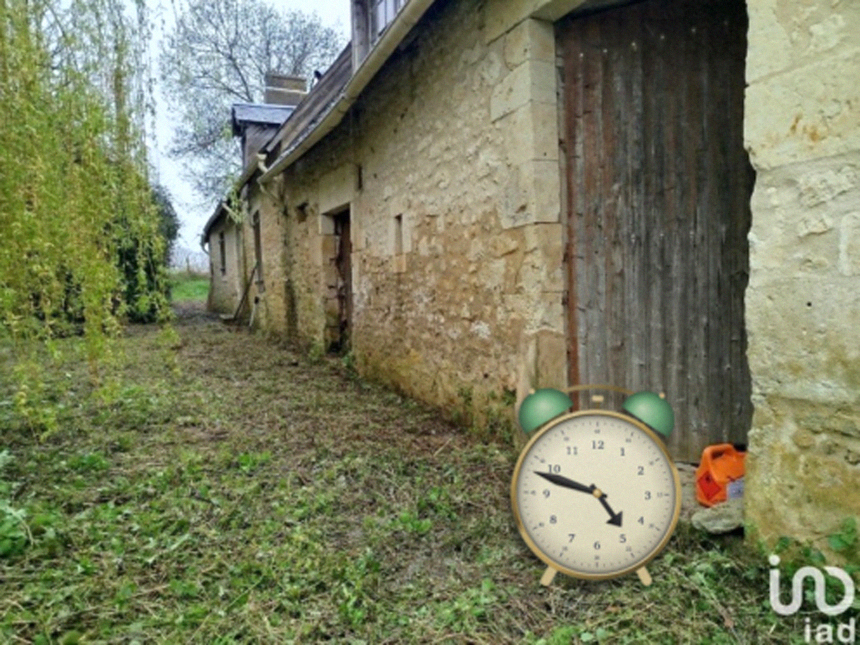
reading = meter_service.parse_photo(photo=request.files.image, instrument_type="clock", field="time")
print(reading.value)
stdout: 4:48
